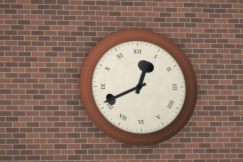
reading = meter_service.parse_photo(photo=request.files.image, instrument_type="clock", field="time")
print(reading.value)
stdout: 12:41
